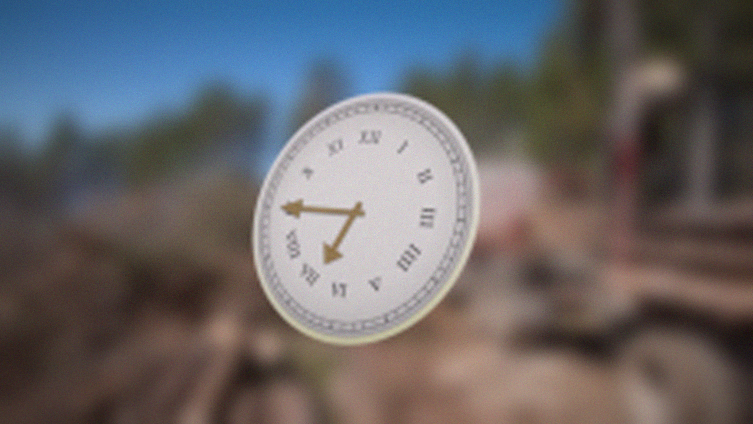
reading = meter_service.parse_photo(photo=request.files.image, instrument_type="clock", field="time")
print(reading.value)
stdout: 6:45
